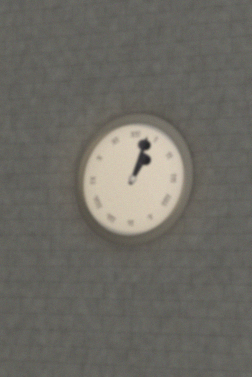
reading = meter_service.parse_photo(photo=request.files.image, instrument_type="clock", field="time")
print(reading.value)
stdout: 1:03
